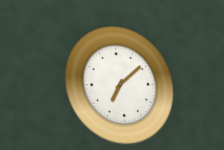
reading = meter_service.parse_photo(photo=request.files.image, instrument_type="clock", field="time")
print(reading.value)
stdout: 7:09
